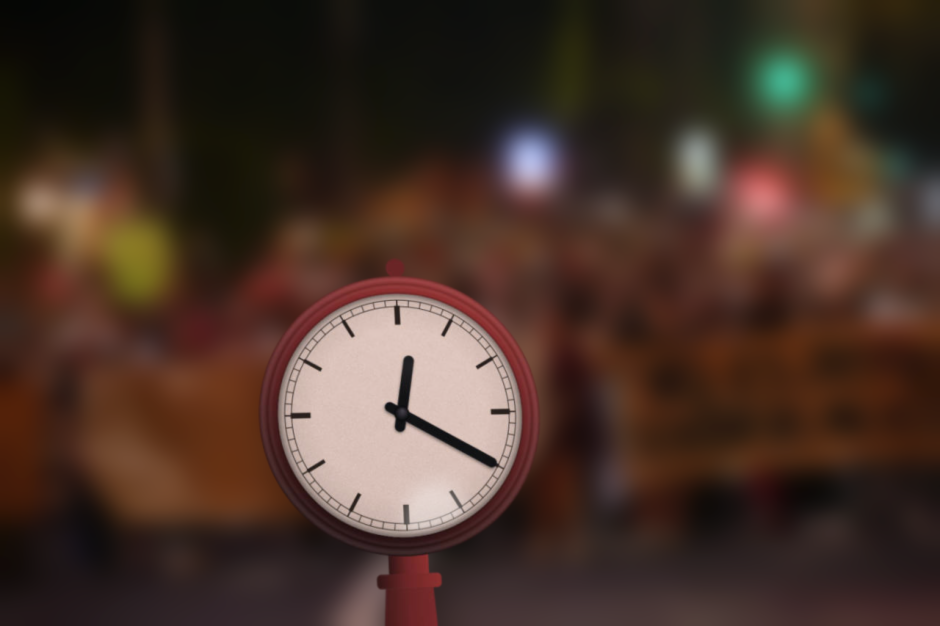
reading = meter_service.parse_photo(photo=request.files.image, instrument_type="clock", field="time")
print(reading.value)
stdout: 12:20
